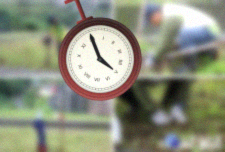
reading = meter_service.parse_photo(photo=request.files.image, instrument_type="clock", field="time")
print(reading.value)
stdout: 5:00
